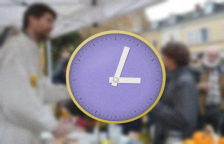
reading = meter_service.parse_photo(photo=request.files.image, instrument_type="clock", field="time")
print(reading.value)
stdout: 3:03
